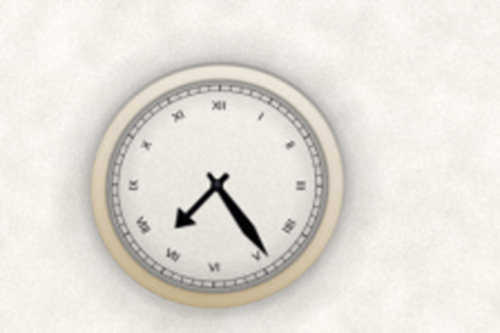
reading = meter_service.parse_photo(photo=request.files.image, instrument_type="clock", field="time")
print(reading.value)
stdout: 7:24
